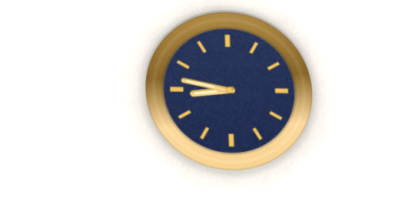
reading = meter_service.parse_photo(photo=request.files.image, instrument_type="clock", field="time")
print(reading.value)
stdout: 8:47
